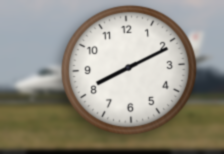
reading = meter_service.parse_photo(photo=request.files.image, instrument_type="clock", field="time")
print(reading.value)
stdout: 8:11
